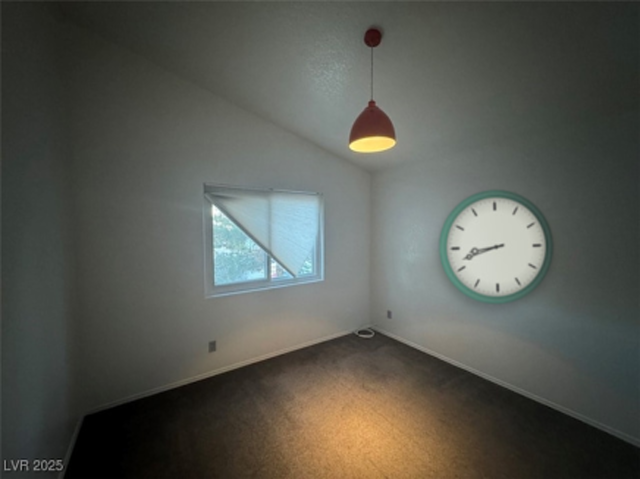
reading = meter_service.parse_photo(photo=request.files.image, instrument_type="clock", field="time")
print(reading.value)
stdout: 8:42
